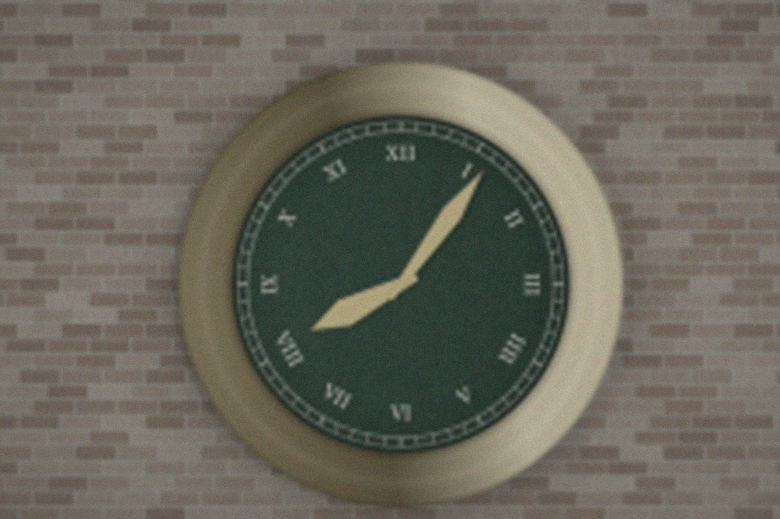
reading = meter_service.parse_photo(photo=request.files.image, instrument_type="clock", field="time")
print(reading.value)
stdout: 8:06
